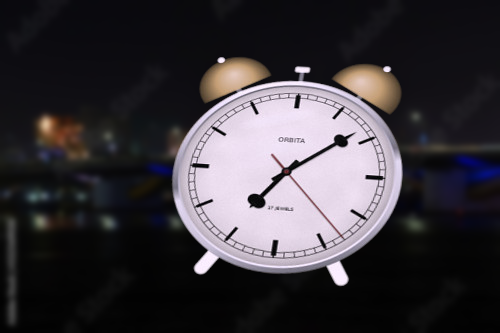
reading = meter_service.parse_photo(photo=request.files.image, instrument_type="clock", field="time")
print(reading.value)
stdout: 7:08:23
